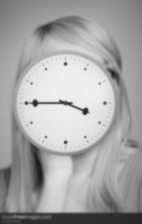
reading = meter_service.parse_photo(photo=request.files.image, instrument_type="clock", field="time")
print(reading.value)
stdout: 3:45
